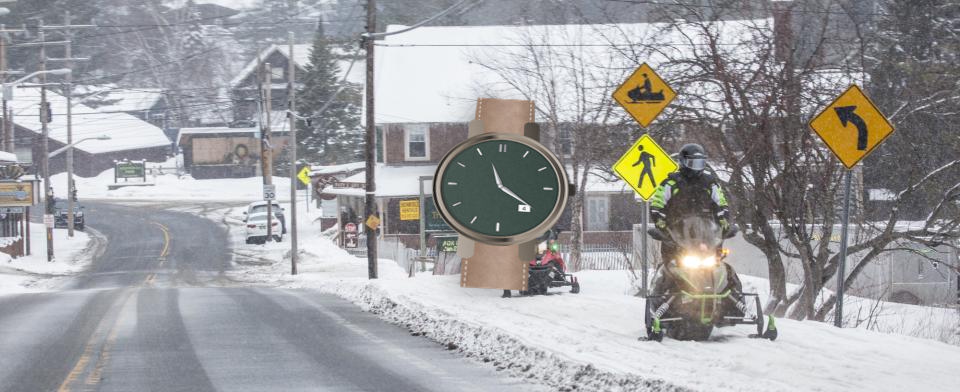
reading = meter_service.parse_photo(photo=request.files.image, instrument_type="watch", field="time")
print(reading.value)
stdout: 11:21
